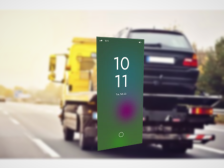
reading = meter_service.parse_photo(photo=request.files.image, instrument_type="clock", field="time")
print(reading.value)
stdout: 10:11
